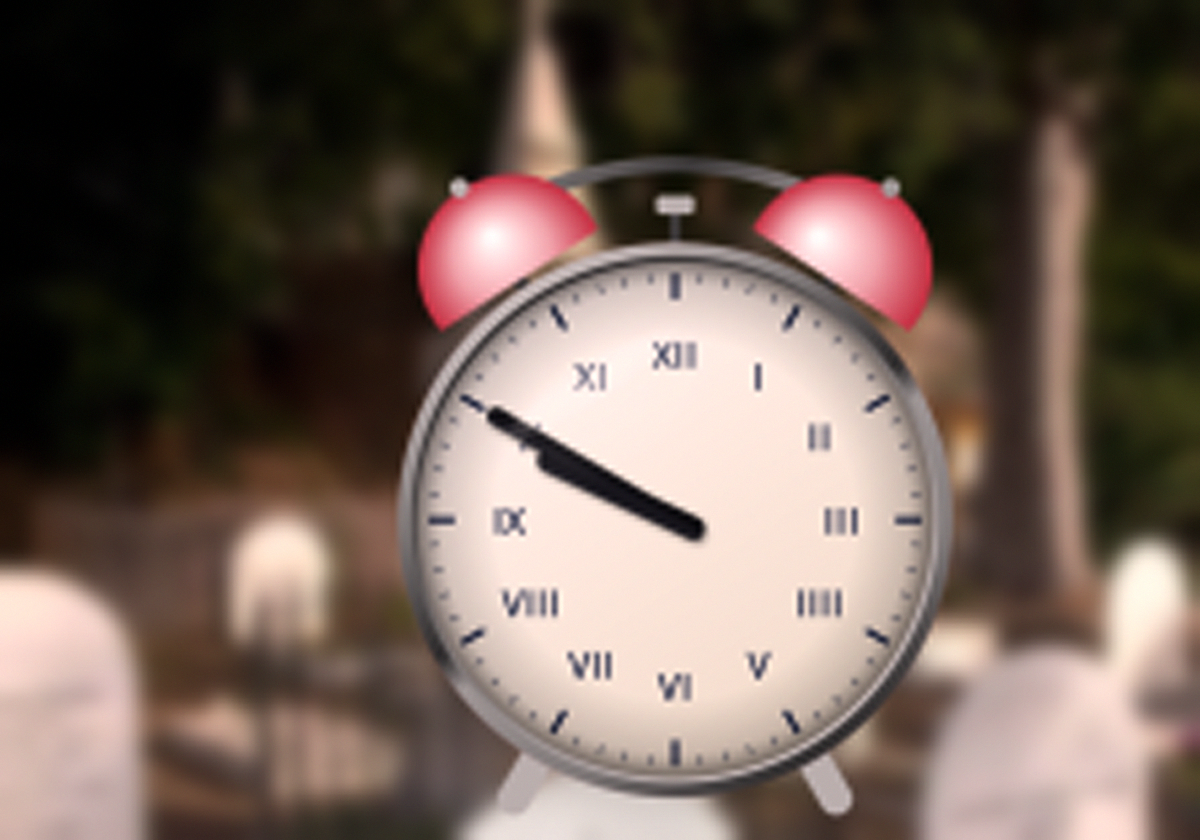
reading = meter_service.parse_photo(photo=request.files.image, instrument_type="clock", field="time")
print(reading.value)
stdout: 9:50
